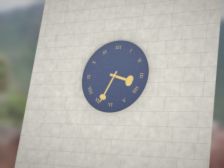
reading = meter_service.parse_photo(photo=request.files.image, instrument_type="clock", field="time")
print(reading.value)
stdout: 3:34
